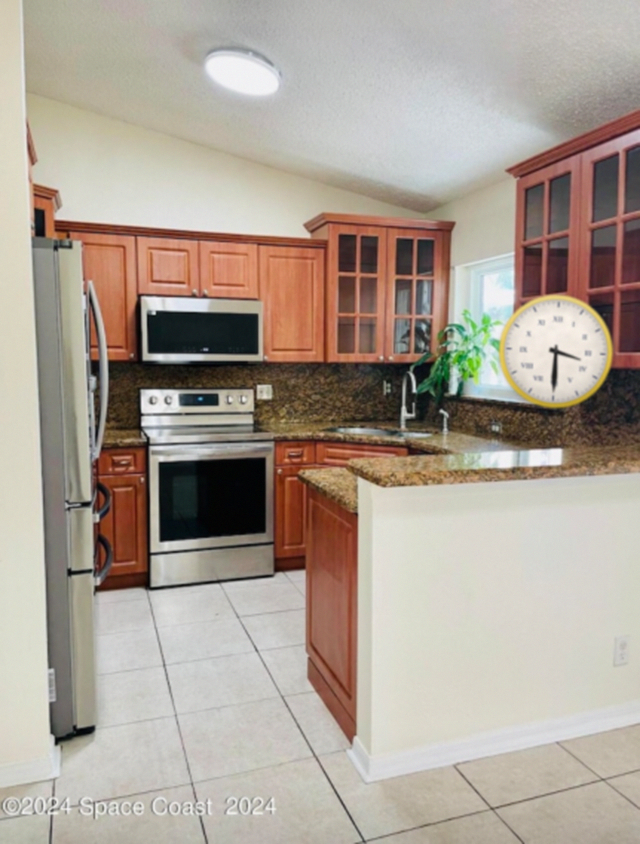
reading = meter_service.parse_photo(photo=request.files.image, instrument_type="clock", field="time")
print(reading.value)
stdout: 3:30
